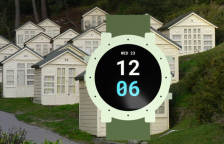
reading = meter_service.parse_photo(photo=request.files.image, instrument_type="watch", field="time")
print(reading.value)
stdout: 12:06
